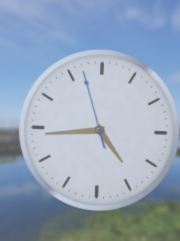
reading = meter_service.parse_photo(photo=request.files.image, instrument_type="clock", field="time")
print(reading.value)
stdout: 4:43:57
